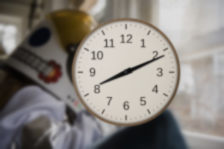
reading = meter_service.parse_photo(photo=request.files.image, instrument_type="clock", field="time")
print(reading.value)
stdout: 8:11
